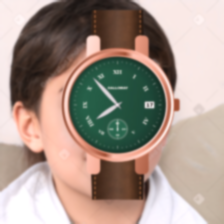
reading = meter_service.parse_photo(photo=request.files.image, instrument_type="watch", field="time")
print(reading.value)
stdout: 7:53
